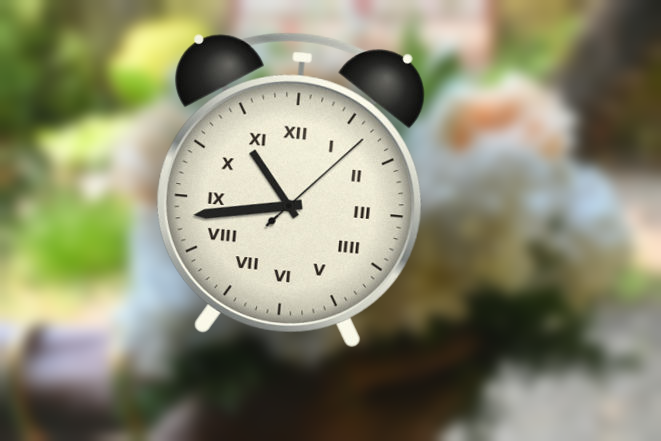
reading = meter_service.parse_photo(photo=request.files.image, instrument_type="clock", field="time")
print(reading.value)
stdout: 10:43:07
